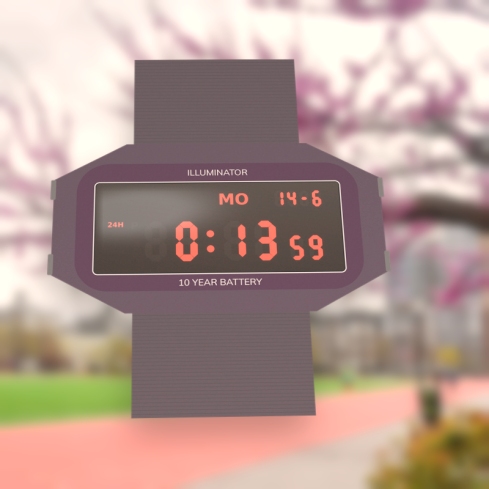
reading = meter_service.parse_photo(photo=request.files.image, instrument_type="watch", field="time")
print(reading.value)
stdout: 0:13:59
